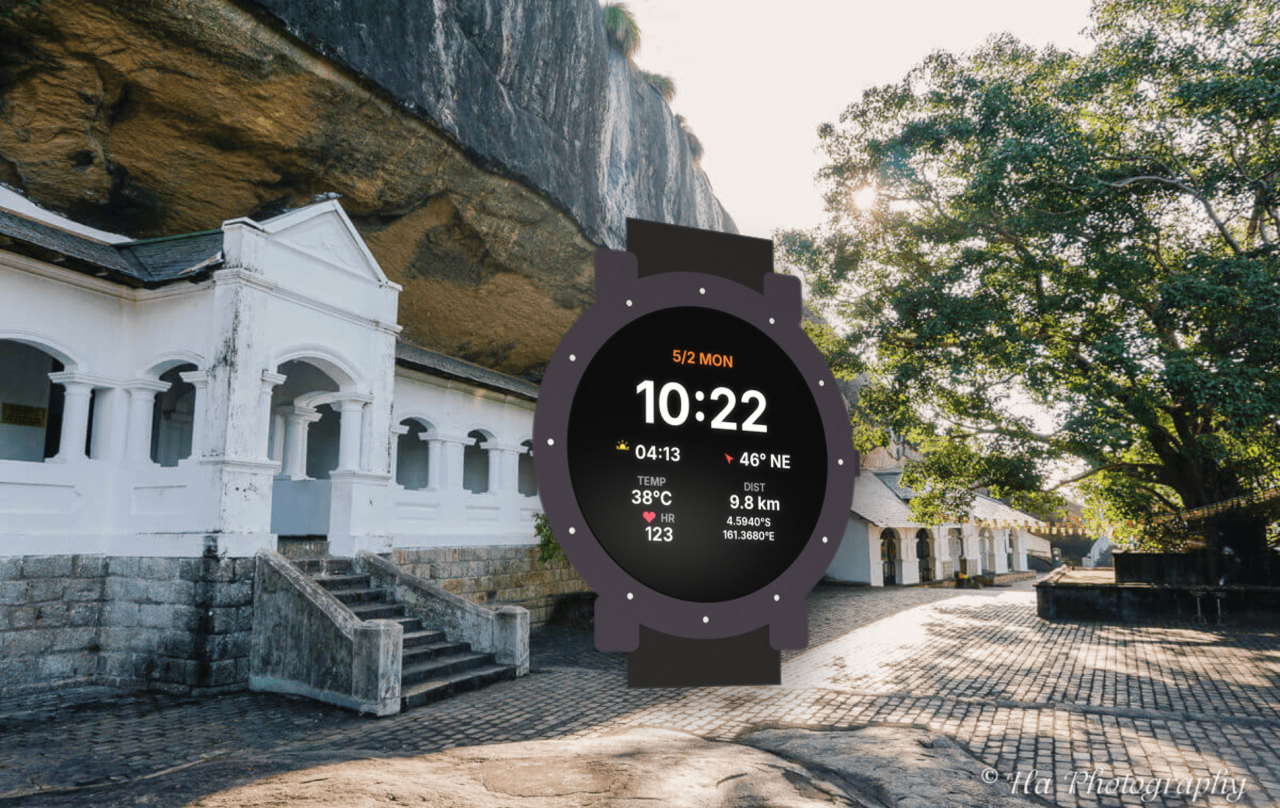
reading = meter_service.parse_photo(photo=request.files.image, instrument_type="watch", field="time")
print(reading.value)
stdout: 10:22
